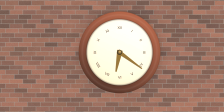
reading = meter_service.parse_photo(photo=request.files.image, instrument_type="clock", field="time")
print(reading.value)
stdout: 6:21
